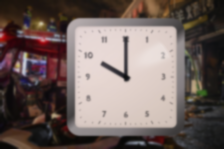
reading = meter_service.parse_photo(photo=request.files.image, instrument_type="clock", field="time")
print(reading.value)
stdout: 10:00
